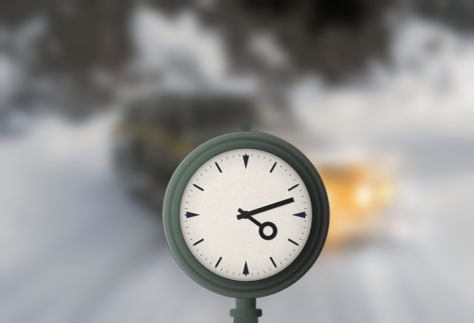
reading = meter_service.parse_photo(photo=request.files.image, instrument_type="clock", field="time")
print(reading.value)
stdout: 4:12
